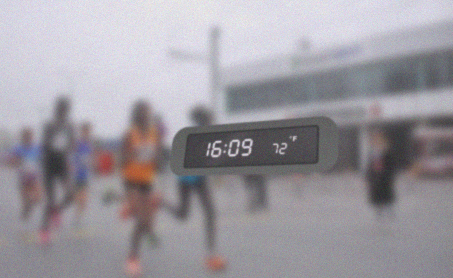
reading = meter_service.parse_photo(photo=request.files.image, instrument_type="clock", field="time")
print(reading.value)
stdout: 16:09
